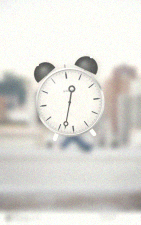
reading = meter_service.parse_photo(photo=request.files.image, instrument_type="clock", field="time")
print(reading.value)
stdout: 12:33
